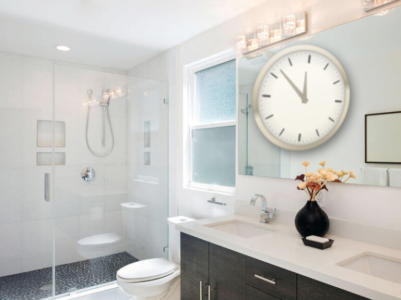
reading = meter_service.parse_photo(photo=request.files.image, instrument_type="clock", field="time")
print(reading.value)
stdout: 11:52
